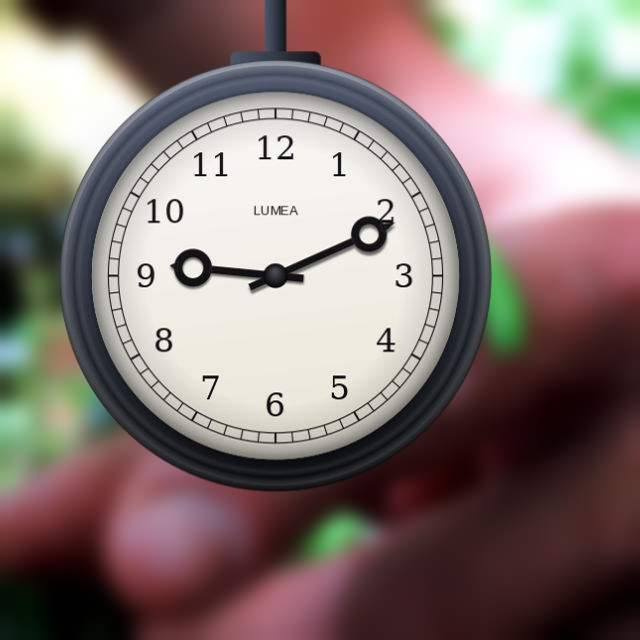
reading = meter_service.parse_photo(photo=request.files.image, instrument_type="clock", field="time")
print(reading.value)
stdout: 9:11
